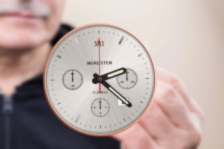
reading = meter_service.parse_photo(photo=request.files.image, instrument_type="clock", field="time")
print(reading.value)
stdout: 2:22
